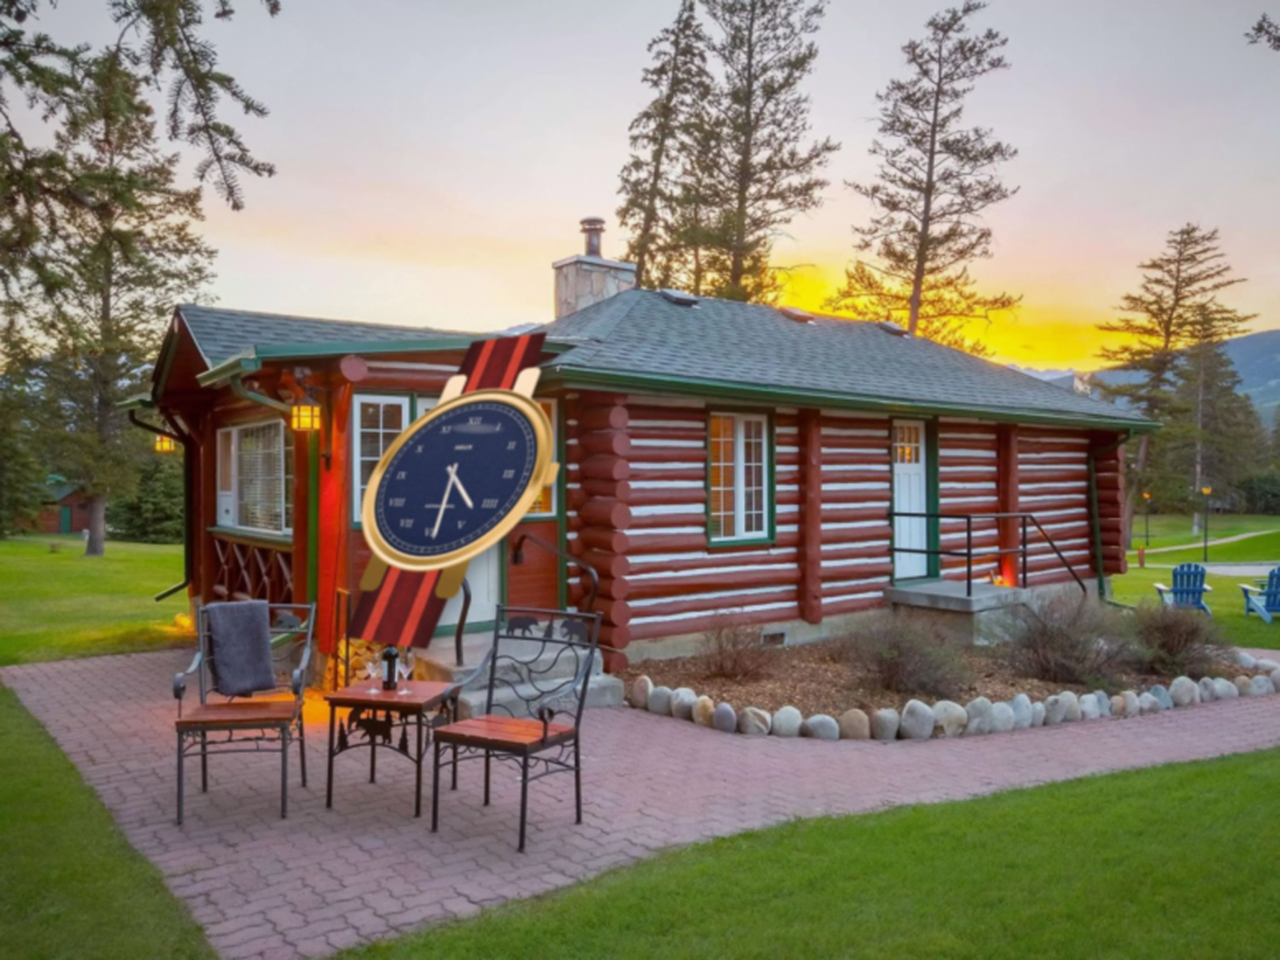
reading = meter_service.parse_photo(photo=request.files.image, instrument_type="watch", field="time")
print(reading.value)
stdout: 4:29
